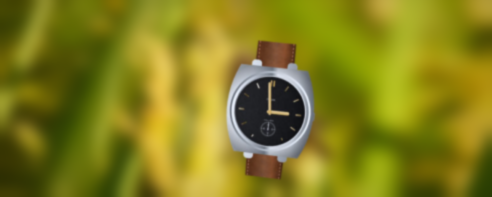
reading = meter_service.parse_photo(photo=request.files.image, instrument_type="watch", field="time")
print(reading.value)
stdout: 2:59
